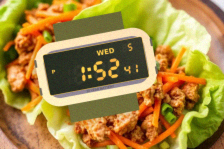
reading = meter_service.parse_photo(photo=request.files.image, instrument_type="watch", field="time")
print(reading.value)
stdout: 1:52:41
